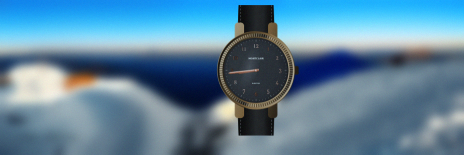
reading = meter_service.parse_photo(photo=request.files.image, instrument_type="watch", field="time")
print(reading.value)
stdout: 8:44
